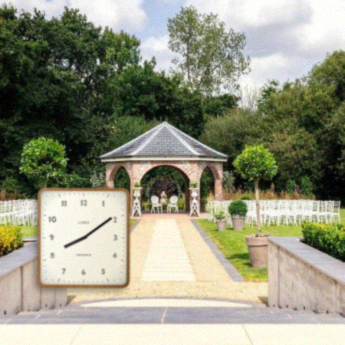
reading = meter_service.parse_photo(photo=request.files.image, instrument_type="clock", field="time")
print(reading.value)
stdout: 8:09
